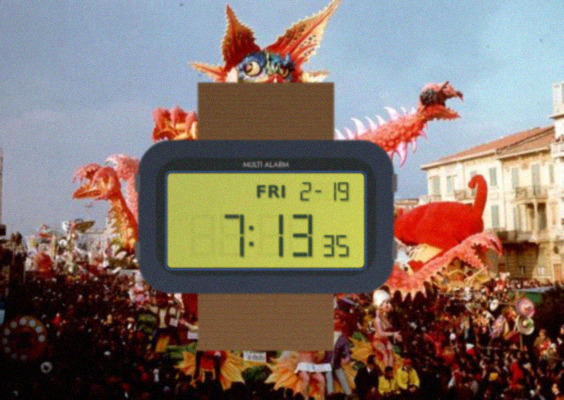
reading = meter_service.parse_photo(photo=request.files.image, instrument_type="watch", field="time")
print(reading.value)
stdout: 7:13:35
